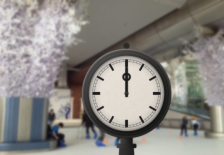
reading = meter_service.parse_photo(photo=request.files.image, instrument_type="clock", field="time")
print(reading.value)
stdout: 12:00
